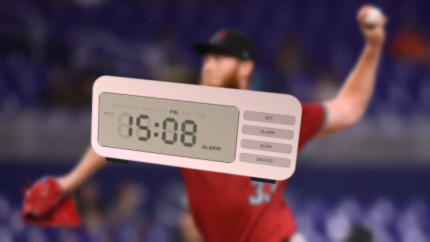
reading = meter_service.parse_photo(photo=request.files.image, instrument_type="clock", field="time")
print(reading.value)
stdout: 15:08
